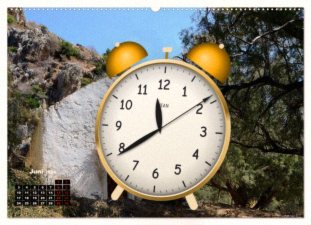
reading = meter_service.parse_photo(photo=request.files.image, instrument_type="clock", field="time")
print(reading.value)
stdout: 11:39:09
